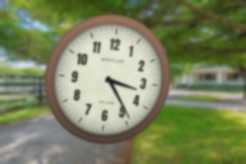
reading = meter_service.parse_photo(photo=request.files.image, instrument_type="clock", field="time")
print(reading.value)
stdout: 3:24
